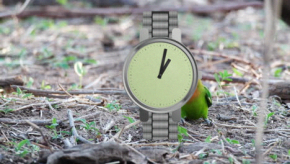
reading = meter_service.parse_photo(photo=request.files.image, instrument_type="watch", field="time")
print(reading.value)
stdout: 1:02
